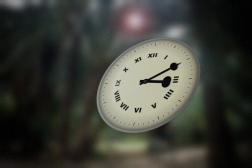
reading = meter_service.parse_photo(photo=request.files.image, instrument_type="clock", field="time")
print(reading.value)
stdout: 3:10
